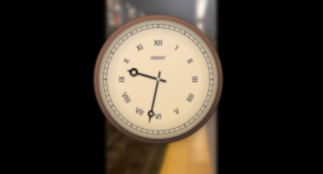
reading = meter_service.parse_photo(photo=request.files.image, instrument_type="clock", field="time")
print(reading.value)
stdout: 9:32
